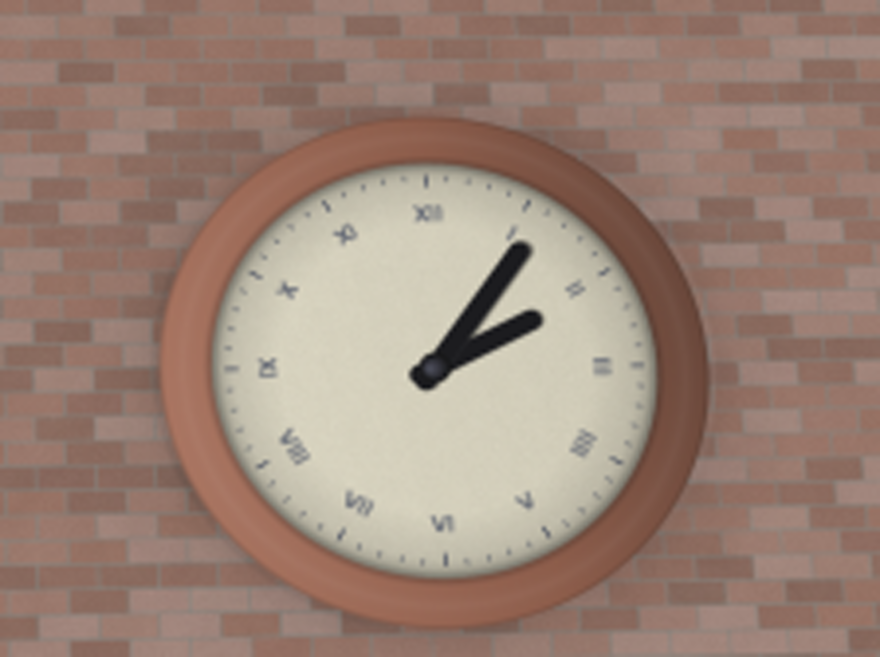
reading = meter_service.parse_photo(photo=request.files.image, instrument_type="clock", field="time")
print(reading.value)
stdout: 2:06
